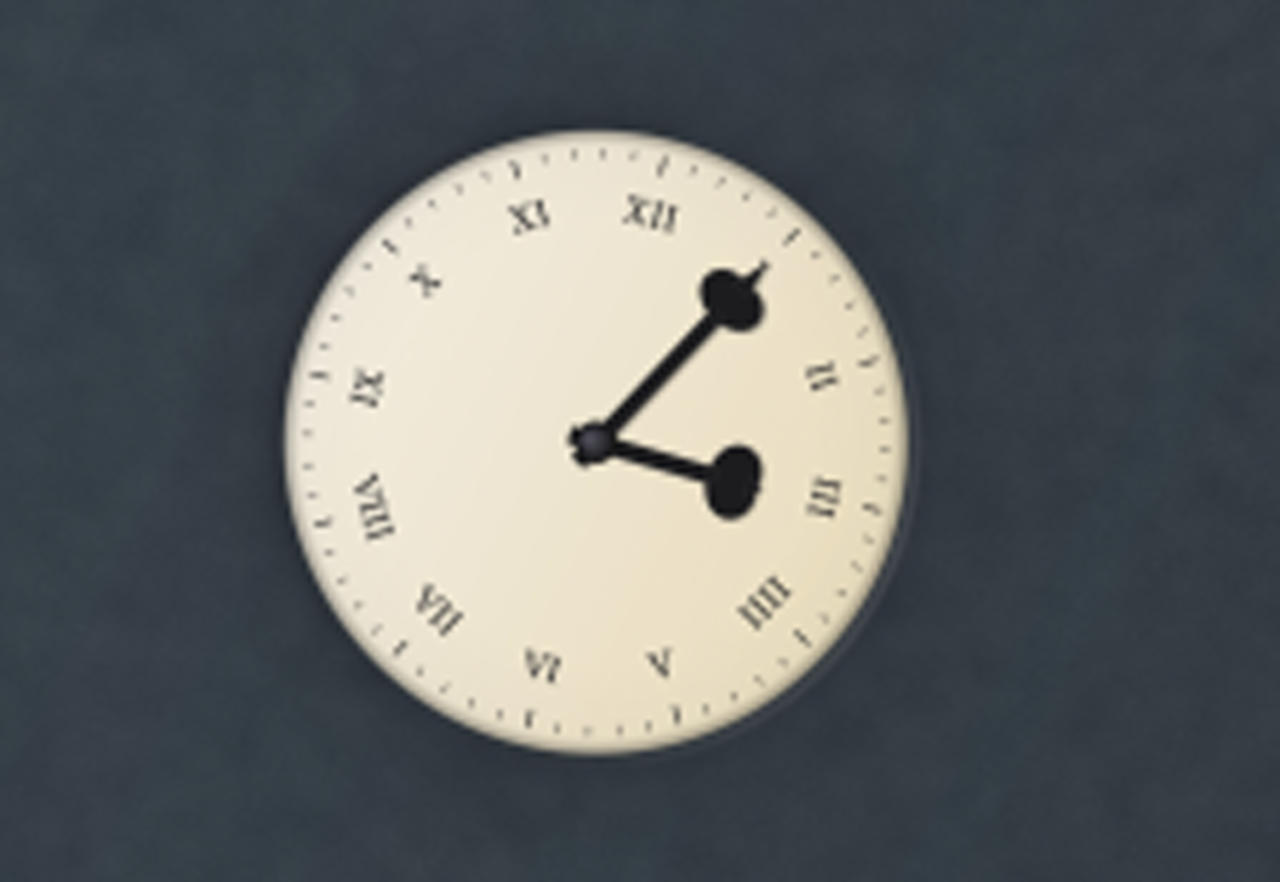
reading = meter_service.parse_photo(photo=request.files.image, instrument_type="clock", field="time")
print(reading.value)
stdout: 3:05
